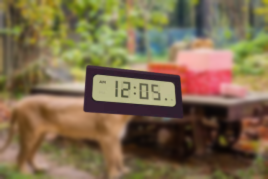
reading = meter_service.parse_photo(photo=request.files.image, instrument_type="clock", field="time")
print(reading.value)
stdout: 12:05
